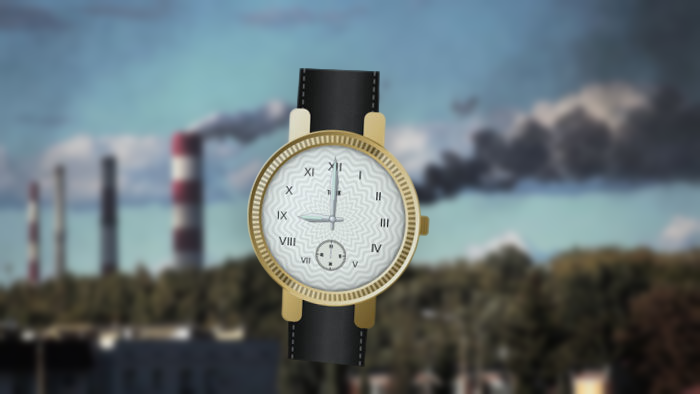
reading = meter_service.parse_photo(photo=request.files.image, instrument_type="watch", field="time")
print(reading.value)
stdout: 9:00
